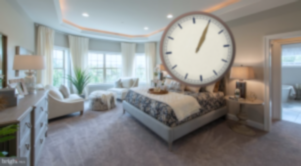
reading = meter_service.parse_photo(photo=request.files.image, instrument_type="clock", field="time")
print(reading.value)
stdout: 1:05
